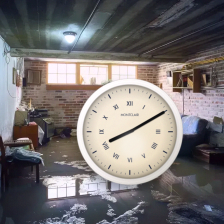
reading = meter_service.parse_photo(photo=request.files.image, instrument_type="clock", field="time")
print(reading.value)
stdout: 8:10
